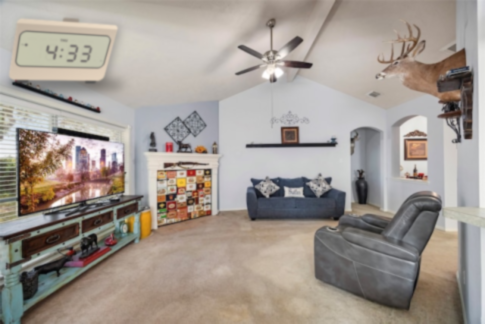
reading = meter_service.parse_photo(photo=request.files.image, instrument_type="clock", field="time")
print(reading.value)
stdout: 4:33
